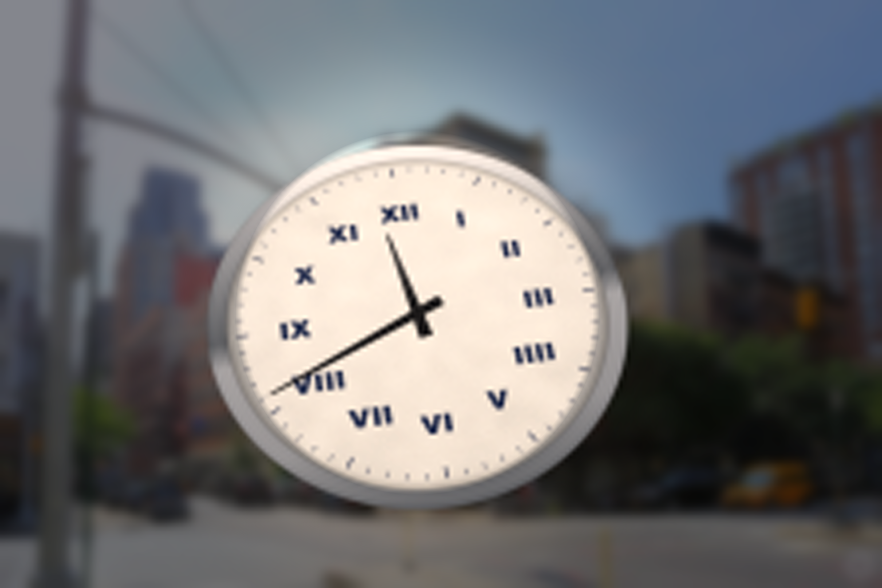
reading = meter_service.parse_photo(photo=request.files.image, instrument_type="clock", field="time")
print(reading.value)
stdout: 11:41
